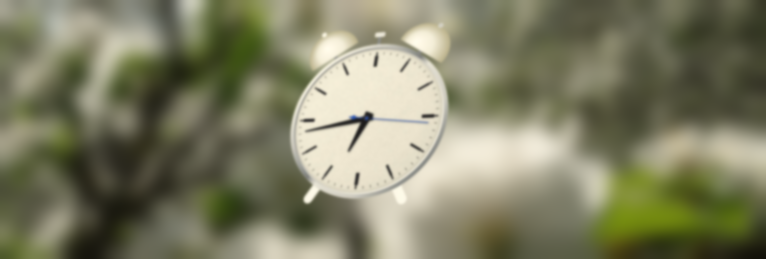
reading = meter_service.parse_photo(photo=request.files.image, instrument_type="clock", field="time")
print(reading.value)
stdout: 6:43:16
